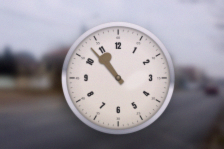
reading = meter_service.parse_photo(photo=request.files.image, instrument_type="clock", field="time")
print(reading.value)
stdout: 10:53
